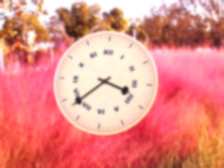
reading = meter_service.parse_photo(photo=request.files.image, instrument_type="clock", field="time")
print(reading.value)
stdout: 3:38
